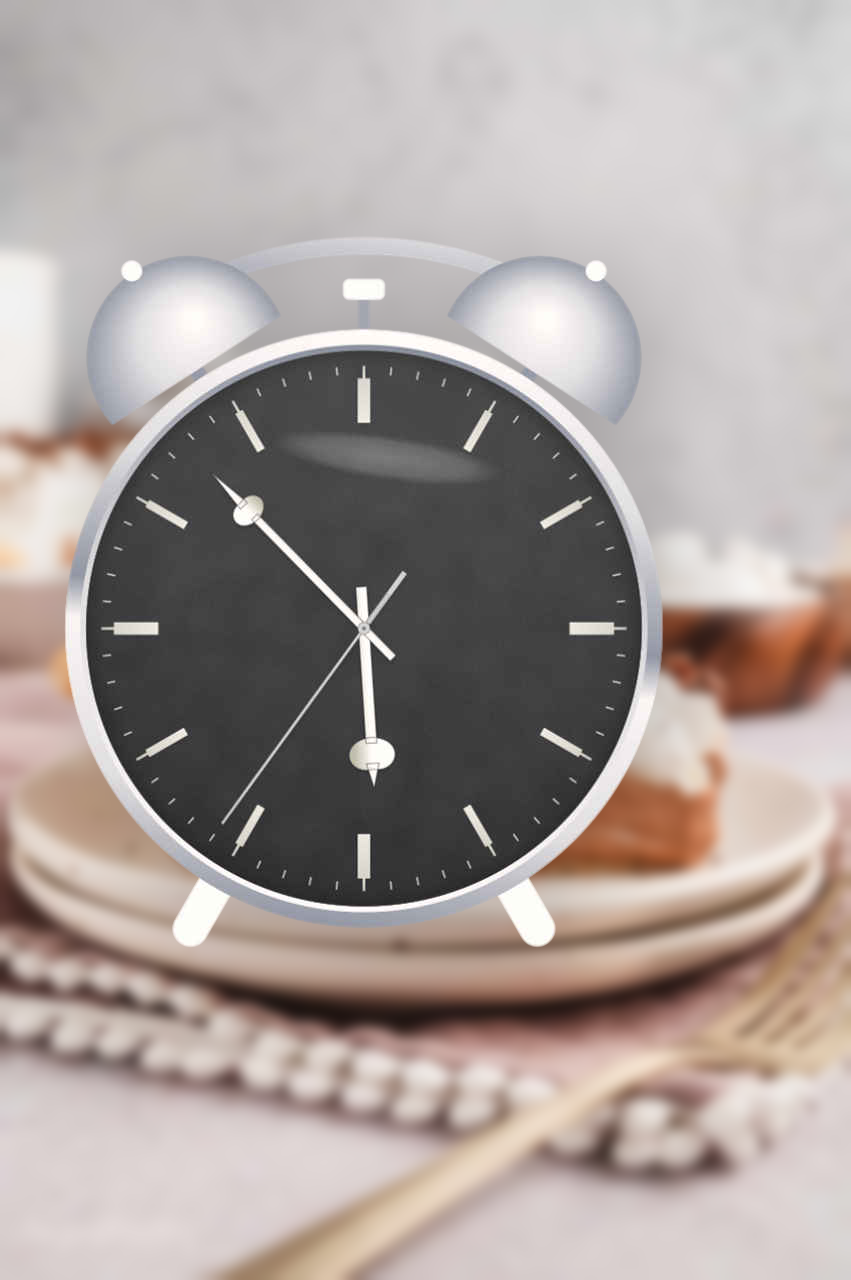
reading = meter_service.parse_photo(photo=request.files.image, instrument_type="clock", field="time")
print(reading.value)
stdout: 5:52:36
